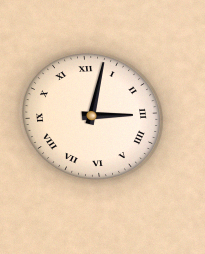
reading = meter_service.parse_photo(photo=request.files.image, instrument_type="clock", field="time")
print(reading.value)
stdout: 3:03
